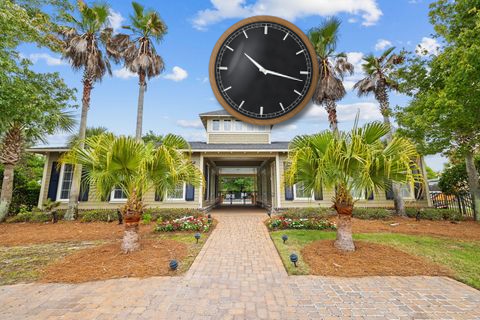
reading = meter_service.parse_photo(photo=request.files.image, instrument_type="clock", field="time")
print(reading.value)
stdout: 10:17
